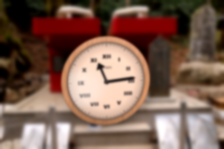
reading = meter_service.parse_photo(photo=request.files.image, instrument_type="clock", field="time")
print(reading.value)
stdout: 11:14
